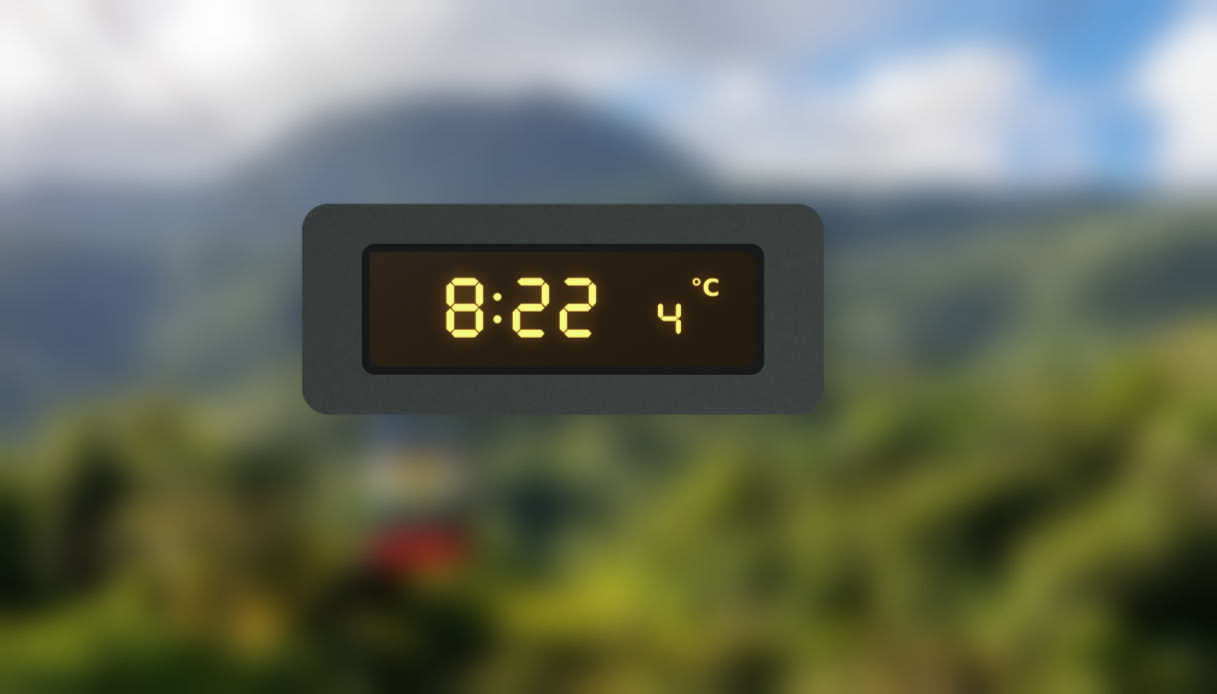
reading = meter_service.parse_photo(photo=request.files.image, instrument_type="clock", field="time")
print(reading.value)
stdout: 8:22
